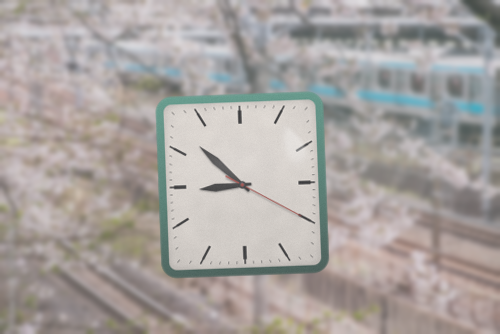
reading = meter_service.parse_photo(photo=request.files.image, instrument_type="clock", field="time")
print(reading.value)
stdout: 8:52:20
